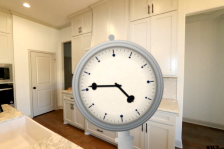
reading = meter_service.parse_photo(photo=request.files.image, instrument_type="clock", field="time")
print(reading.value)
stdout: 4:46
